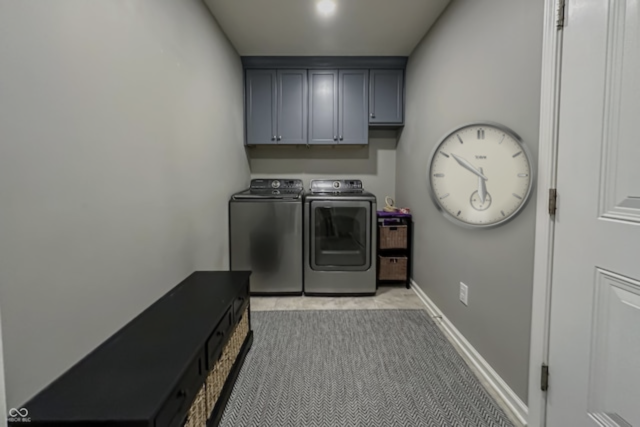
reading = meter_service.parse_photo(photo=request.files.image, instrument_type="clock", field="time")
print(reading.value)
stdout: 5:51
